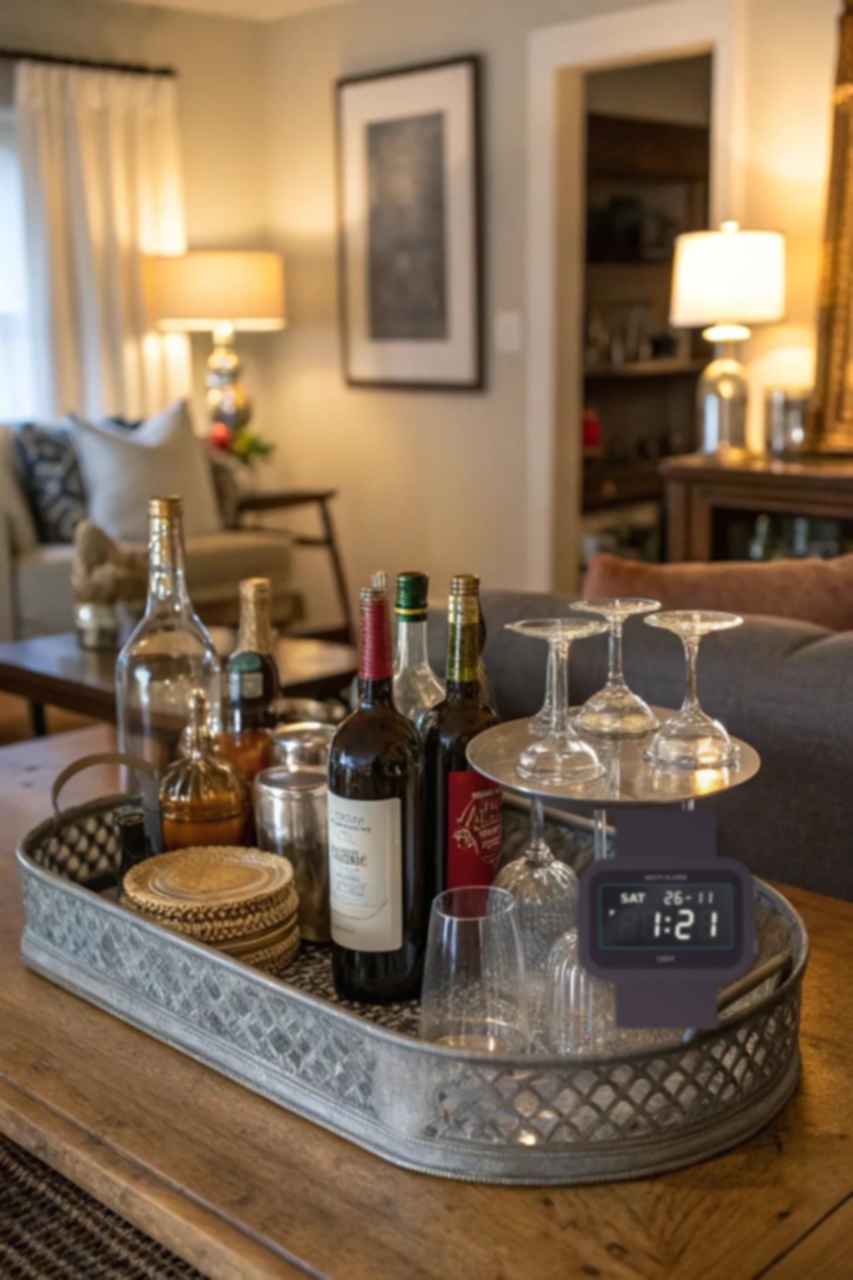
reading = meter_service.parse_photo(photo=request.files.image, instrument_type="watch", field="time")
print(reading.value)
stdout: 1:21
